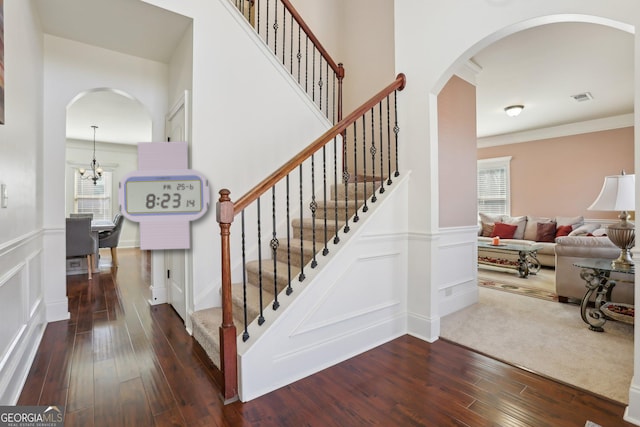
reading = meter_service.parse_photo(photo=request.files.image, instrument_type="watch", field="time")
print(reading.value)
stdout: 8:23
